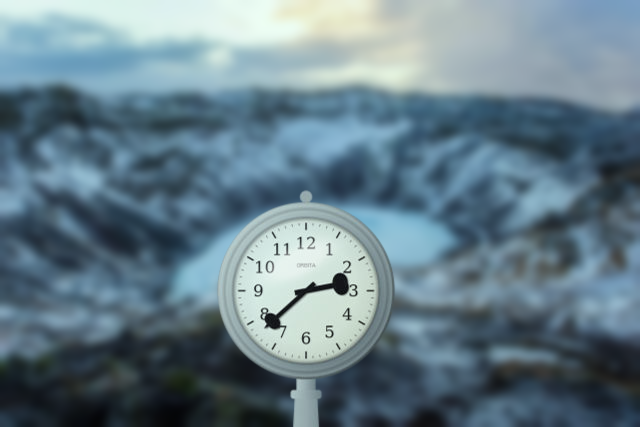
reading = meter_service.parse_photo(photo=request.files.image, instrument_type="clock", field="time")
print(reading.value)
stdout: 2:38
